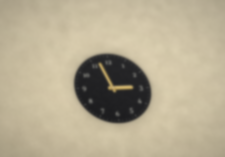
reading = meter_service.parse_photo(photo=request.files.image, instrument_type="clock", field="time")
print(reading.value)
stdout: 2:57
